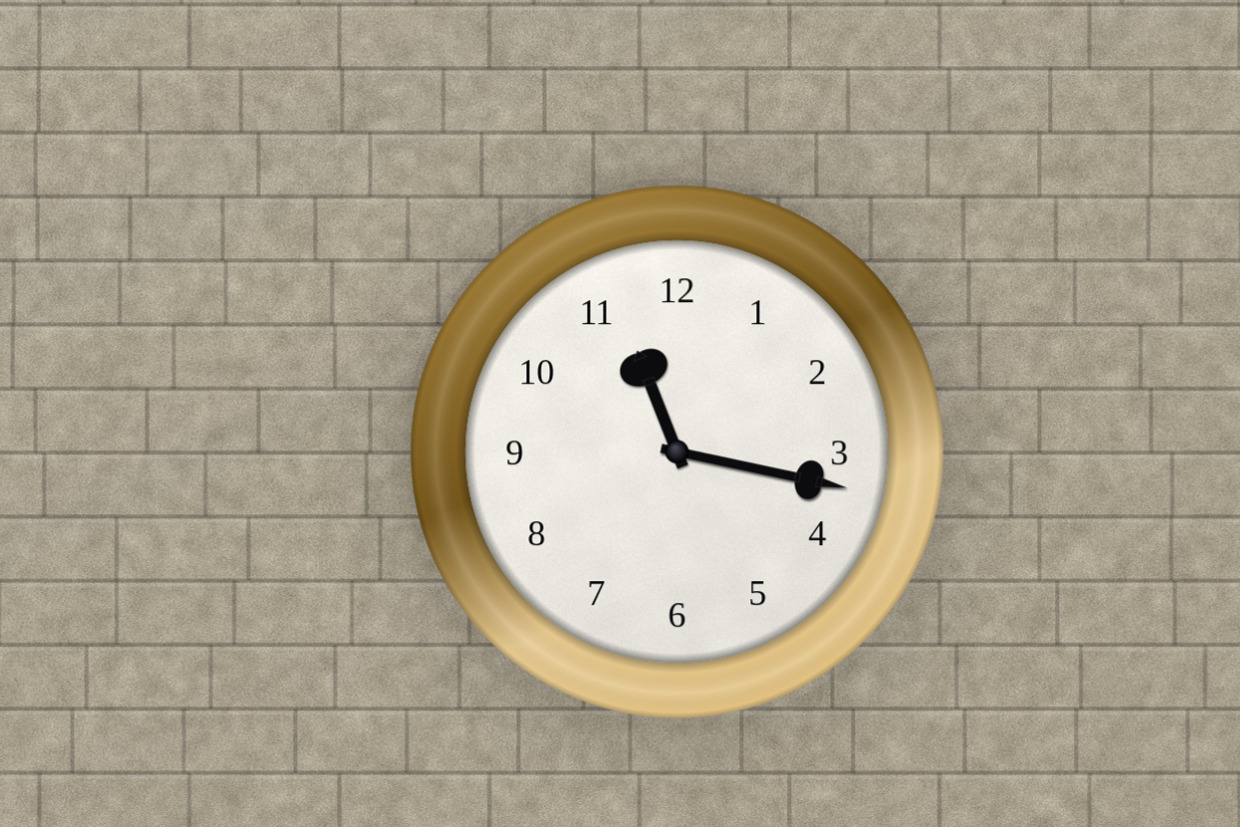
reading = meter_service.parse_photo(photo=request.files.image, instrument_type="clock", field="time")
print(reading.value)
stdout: 11:17
